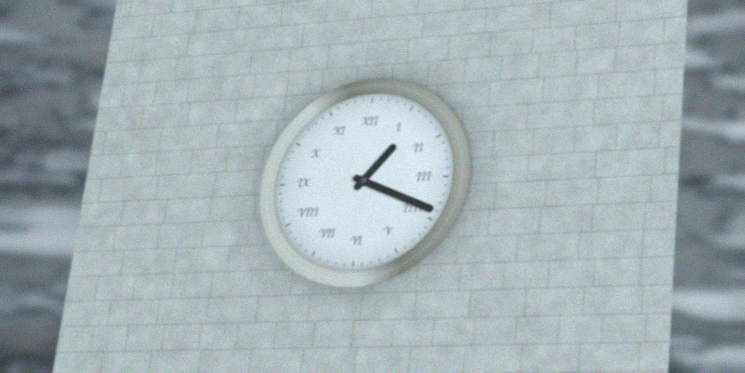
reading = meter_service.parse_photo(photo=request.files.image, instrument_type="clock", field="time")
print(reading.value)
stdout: 1:19
